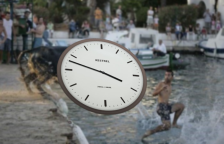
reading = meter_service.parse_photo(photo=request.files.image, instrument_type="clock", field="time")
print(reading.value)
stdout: 3:48
